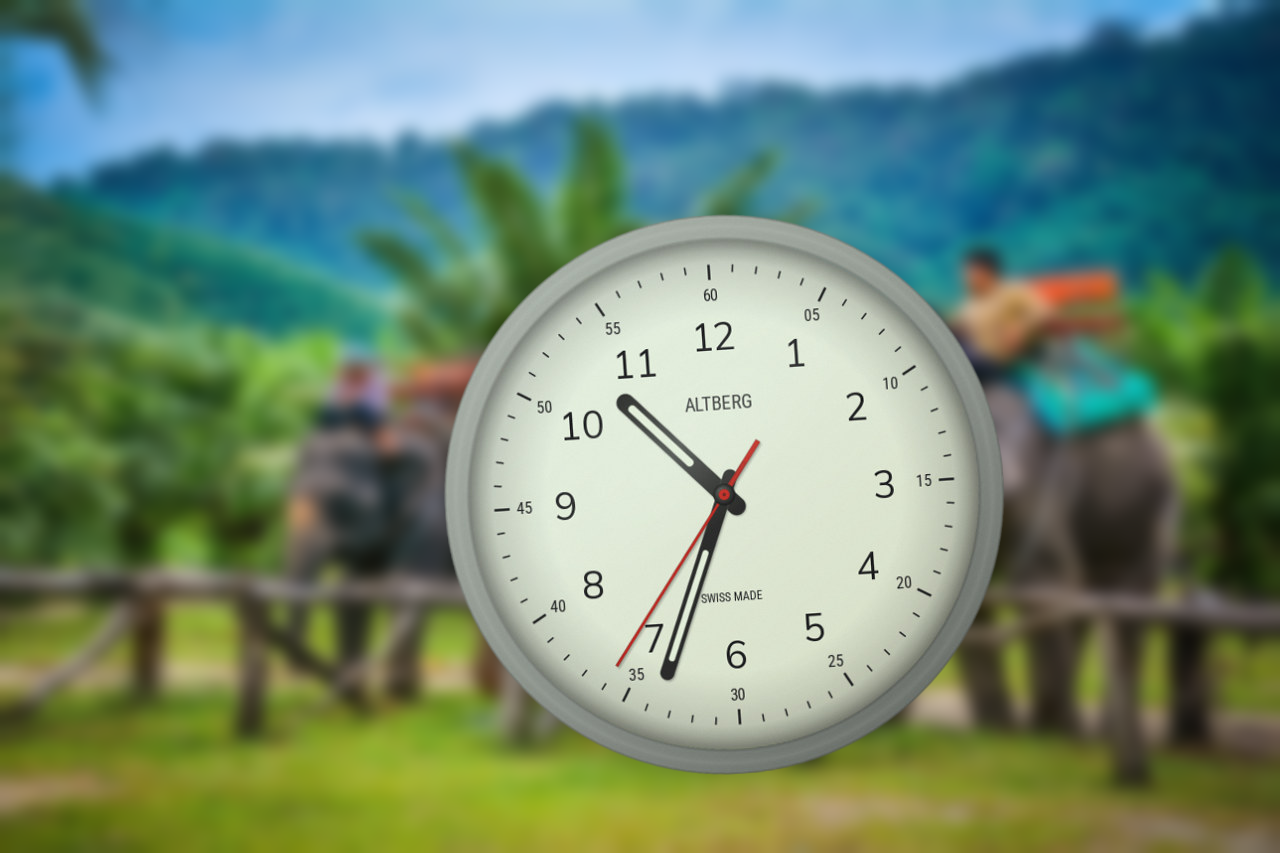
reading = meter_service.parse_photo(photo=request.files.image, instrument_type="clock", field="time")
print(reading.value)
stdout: 10:33:36
